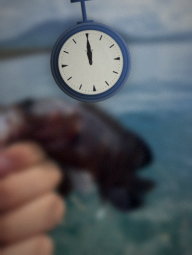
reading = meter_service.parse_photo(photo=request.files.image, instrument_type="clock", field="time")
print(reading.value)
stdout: 12:00
